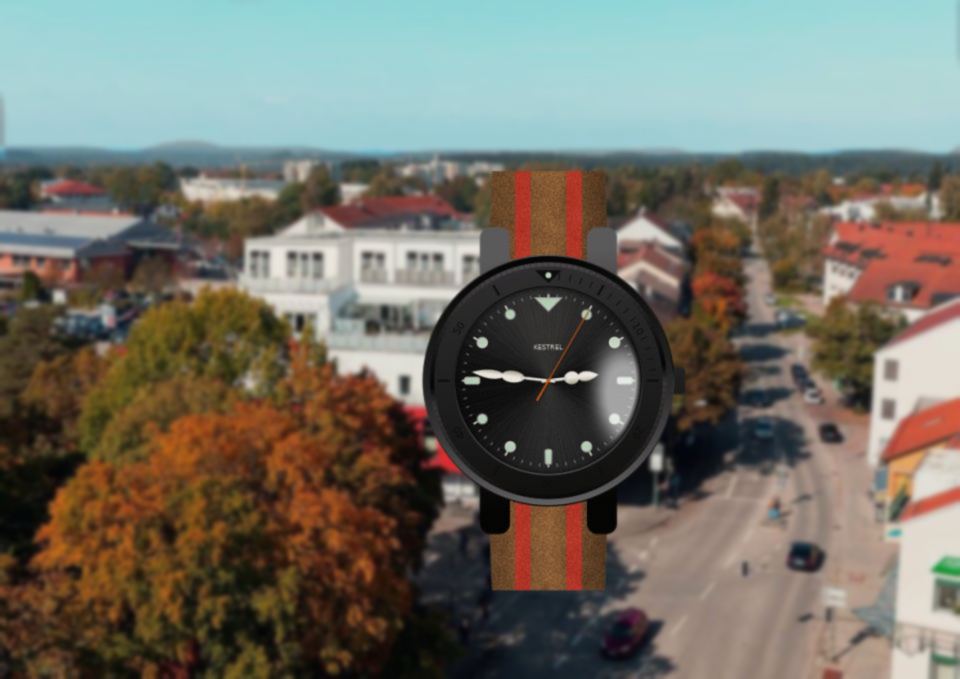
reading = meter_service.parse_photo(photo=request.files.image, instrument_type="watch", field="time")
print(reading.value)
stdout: 2:46:05
